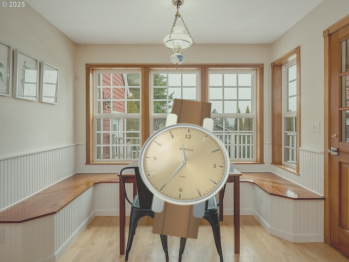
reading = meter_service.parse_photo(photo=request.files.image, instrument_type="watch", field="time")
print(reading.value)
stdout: 11:35
